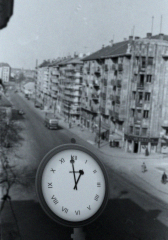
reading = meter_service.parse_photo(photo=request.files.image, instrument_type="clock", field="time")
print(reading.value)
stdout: 12:59
